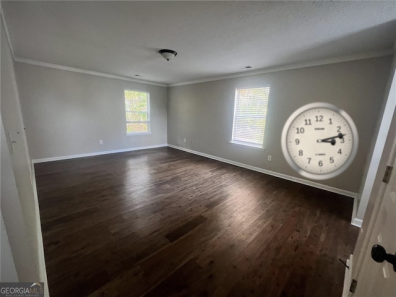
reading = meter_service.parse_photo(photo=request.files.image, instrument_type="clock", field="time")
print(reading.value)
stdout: 3:13
